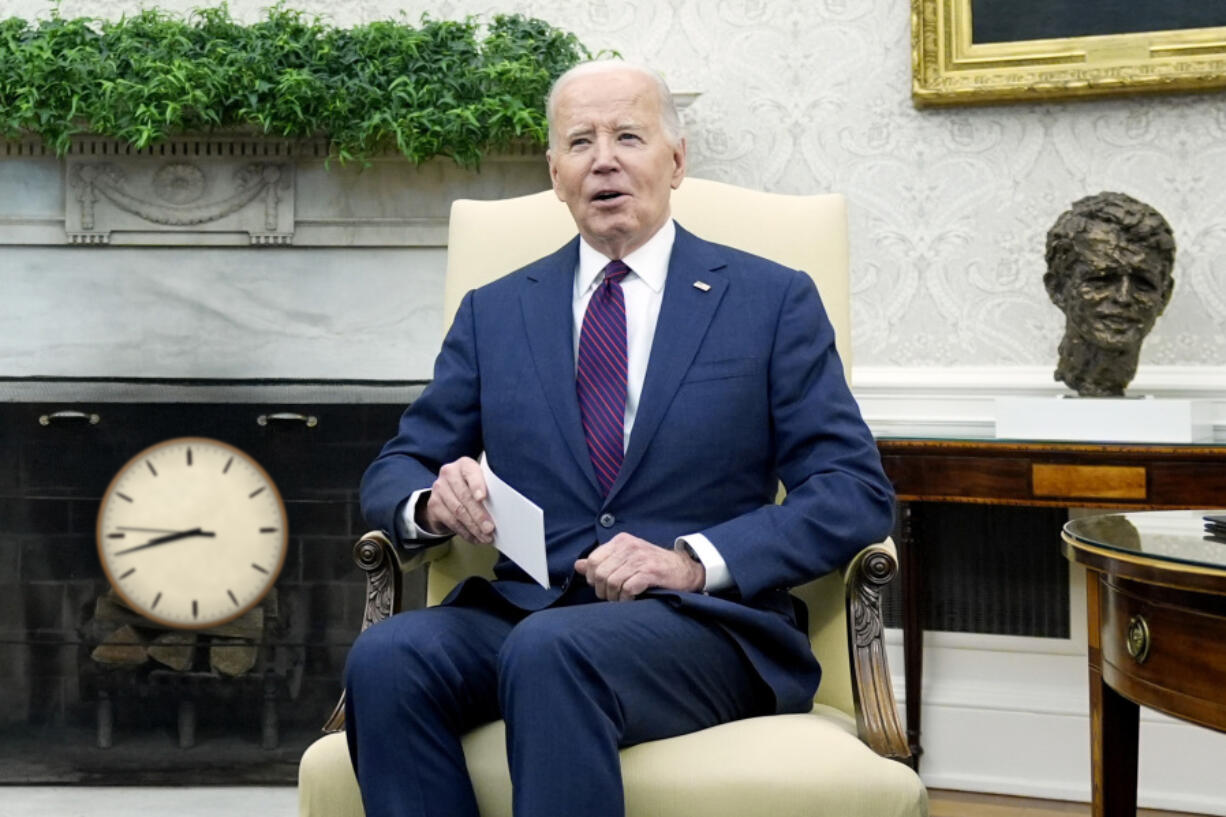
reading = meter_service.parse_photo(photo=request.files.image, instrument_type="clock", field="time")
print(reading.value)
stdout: 8:42:46
